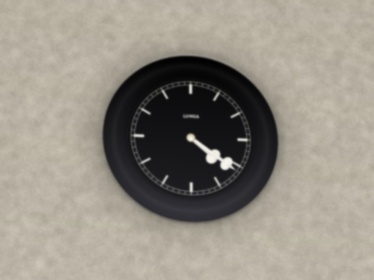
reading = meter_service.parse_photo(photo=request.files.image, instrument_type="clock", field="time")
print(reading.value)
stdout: 4:21
